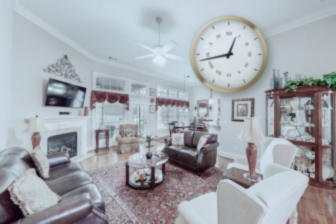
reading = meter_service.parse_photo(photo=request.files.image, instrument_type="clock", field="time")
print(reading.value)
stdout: 12:43
